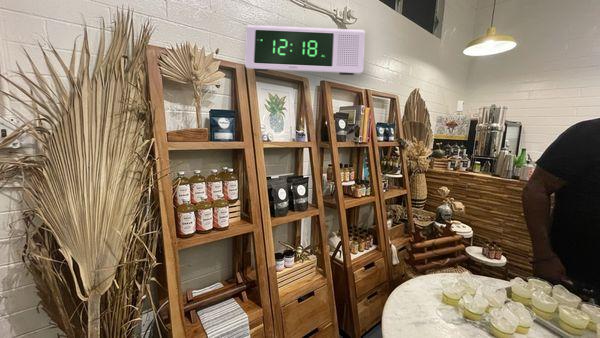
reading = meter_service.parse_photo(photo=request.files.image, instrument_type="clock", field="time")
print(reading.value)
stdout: 12:18
